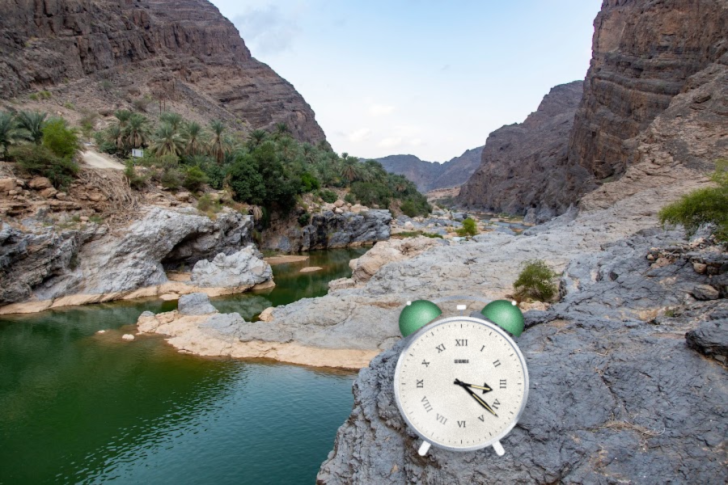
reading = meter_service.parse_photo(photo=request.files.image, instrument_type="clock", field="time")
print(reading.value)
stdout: 3:22
